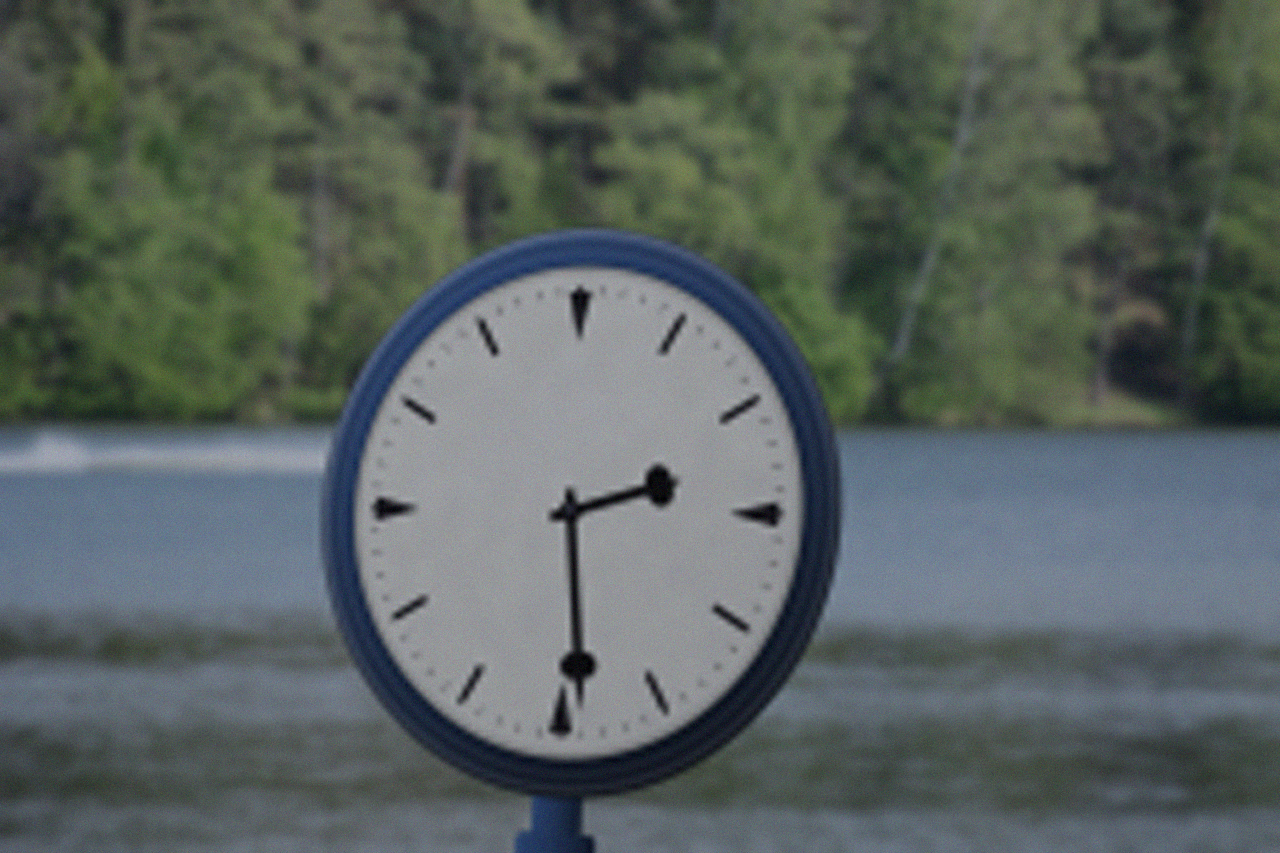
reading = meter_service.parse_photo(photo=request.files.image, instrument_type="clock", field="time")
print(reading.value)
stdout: 2:29
